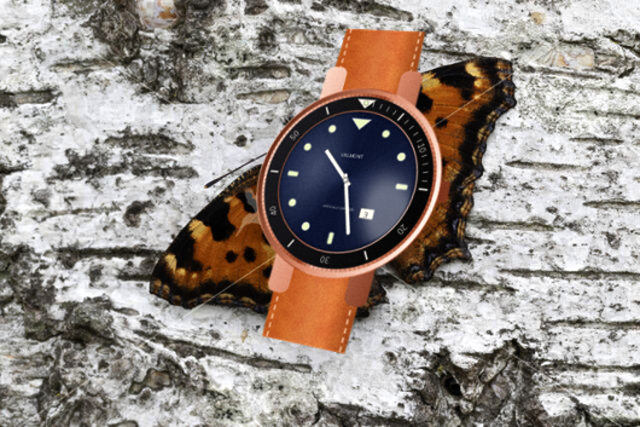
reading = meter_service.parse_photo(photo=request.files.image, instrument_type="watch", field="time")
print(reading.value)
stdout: 10:27
